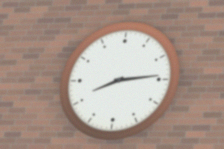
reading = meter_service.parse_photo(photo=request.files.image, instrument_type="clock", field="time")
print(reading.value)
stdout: 8:14
